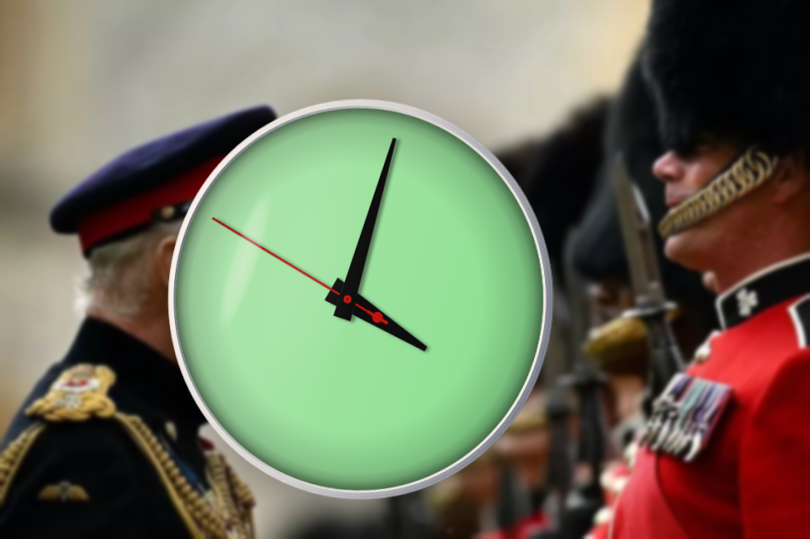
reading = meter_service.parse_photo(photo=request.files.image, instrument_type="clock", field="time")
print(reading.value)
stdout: 4:02:50
